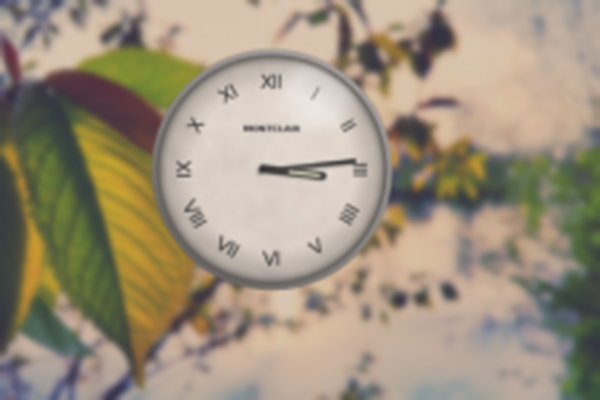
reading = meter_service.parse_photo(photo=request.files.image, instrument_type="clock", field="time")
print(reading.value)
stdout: 3:14
